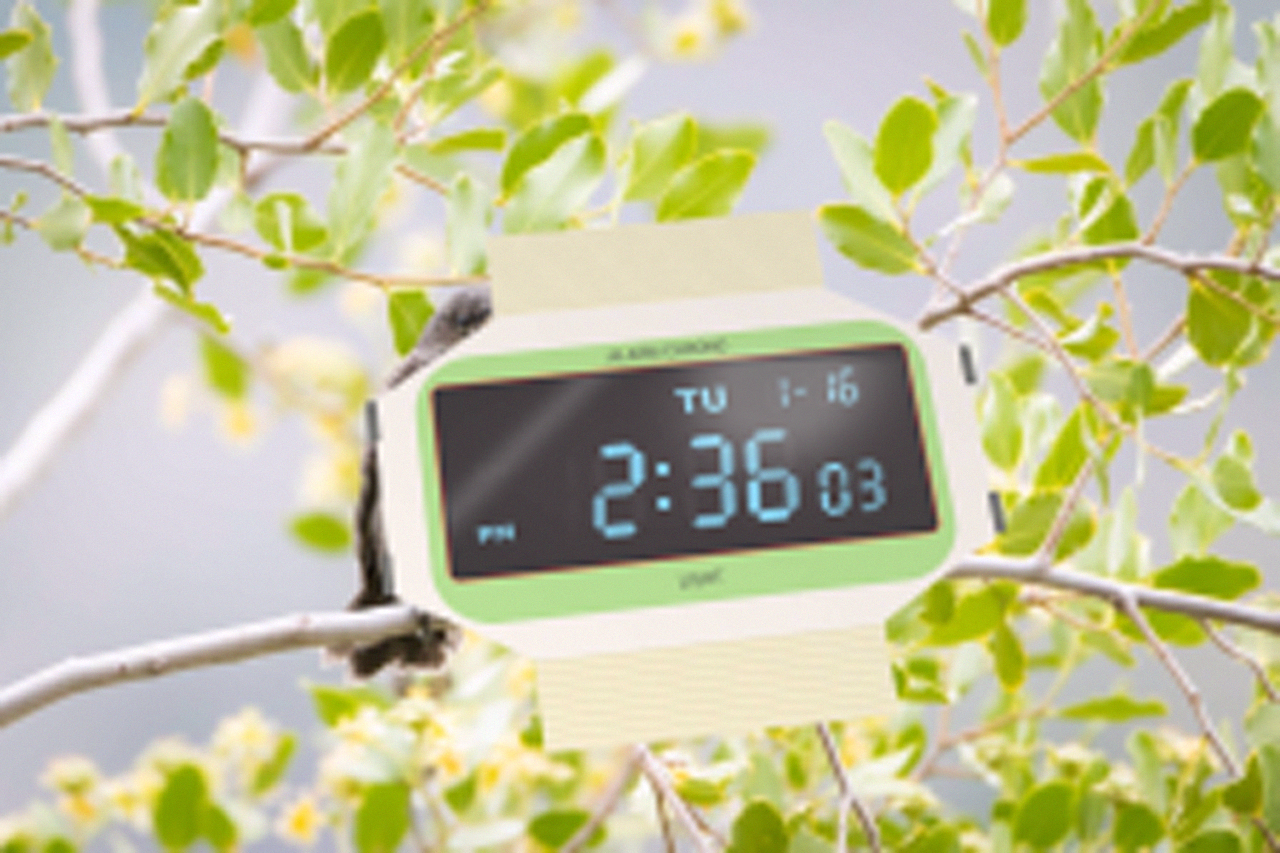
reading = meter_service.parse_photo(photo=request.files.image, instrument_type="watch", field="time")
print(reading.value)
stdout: 2:36:03
